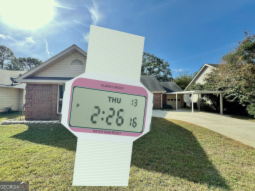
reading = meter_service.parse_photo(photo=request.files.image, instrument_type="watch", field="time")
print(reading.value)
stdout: 2:26:16
